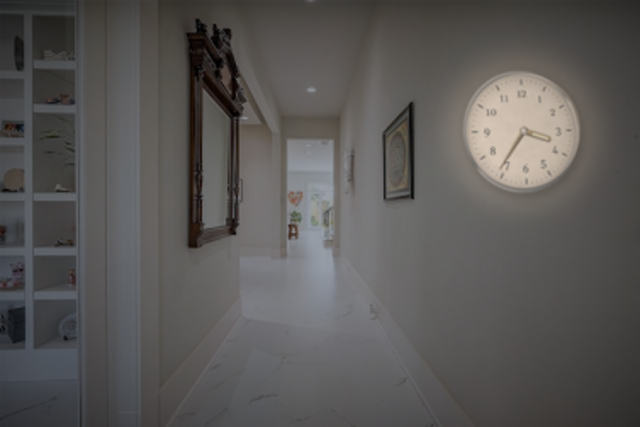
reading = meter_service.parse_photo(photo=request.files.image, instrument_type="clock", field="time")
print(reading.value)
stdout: 3:36
